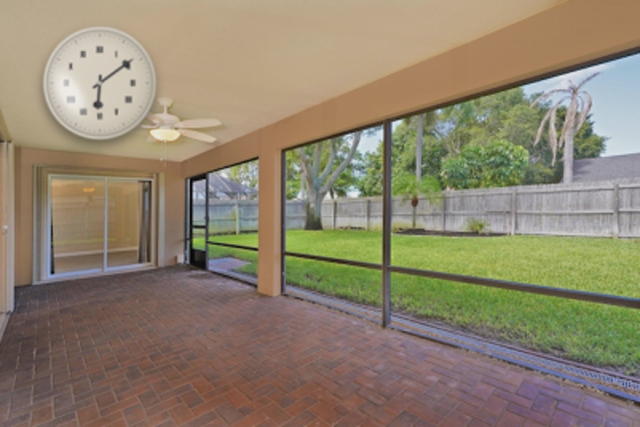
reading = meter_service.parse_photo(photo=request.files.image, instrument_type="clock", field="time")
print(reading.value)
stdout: 6:09
